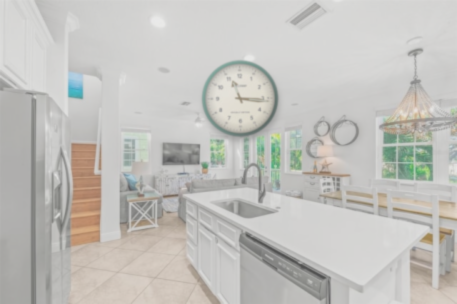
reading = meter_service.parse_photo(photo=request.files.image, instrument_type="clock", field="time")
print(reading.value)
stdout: 11:16
